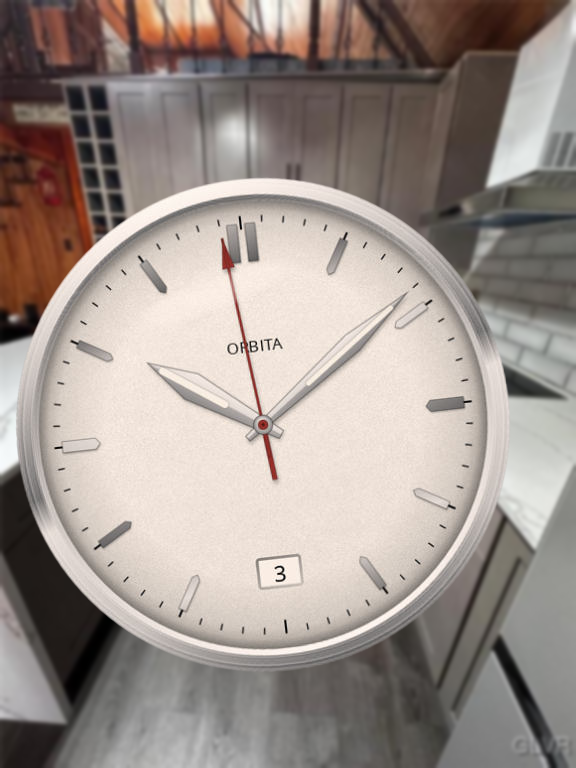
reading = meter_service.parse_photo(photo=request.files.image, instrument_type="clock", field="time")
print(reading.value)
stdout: 10:08:59
